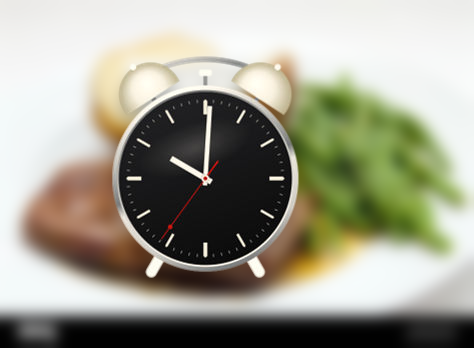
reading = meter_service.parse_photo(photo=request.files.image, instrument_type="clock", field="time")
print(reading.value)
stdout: 10:00:36
